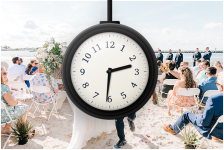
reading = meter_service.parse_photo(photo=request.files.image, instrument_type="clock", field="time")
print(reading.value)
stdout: 2:31
